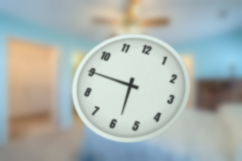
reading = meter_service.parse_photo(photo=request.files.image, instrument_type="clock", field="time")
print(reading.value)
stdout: 5:45
